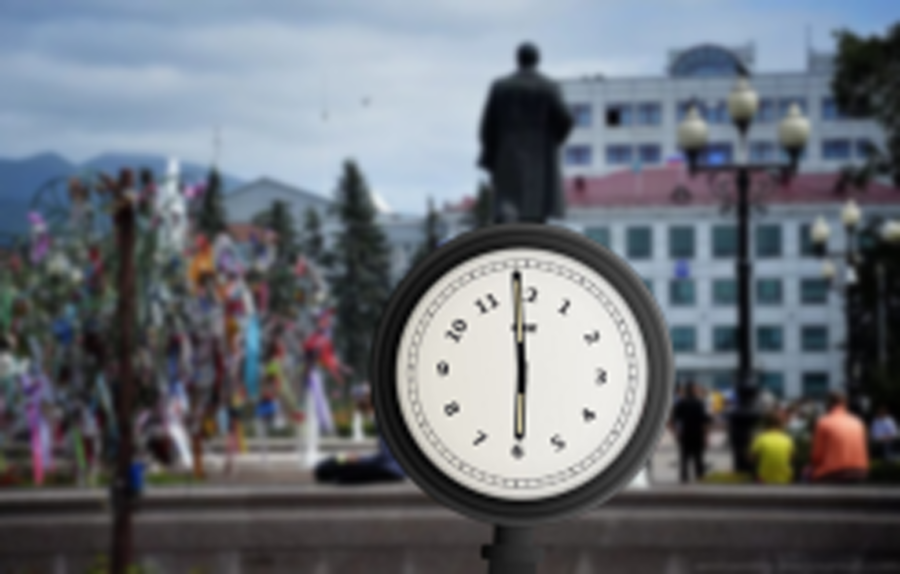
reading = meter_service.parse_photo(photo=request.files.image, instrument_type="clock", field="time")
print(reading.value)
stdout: 5:59
